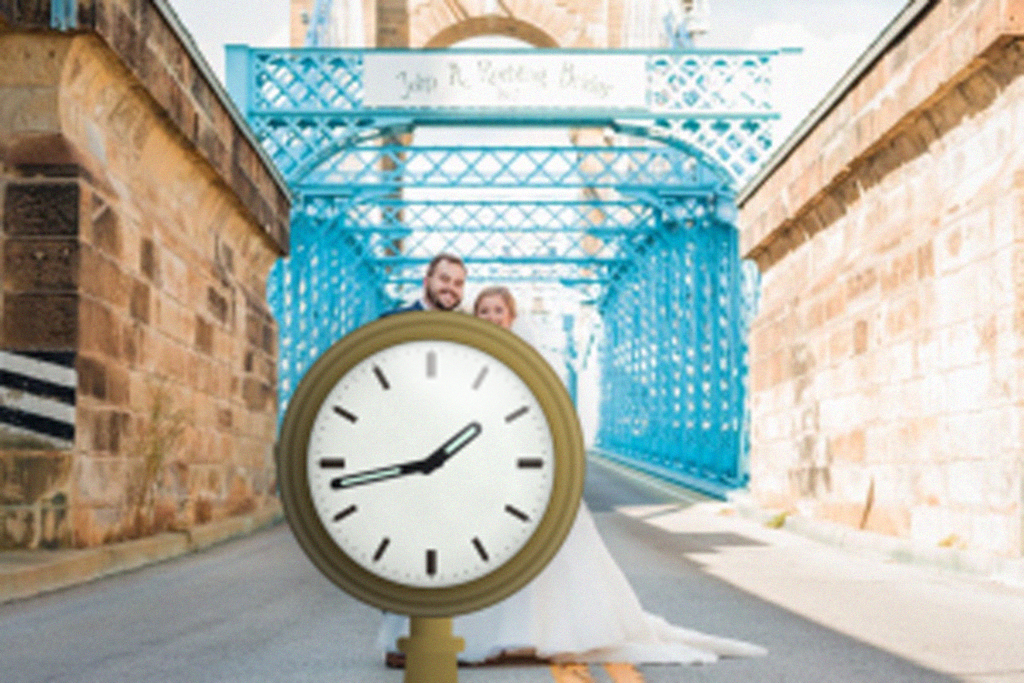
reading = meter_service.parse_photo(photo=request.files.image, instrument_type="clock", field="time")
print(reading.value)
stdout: 1:43
